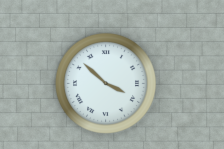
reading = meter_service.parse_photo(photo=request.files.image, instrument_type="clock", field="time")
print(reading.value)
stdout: 3:52
